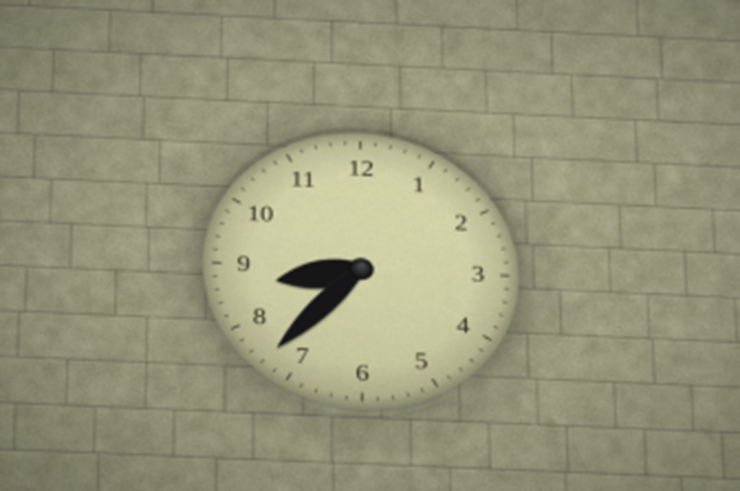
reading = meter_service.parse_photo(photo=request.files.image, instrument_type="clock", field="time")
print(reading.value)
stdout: 8:37
